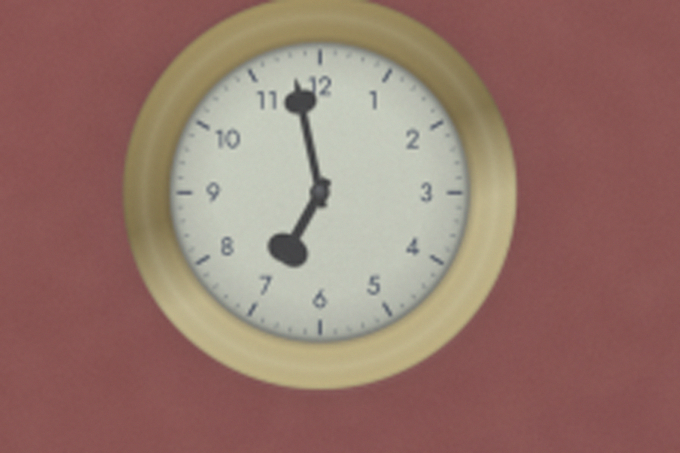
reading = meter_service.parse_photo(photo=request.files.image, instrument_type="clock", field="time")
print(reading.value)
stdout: 6:58
